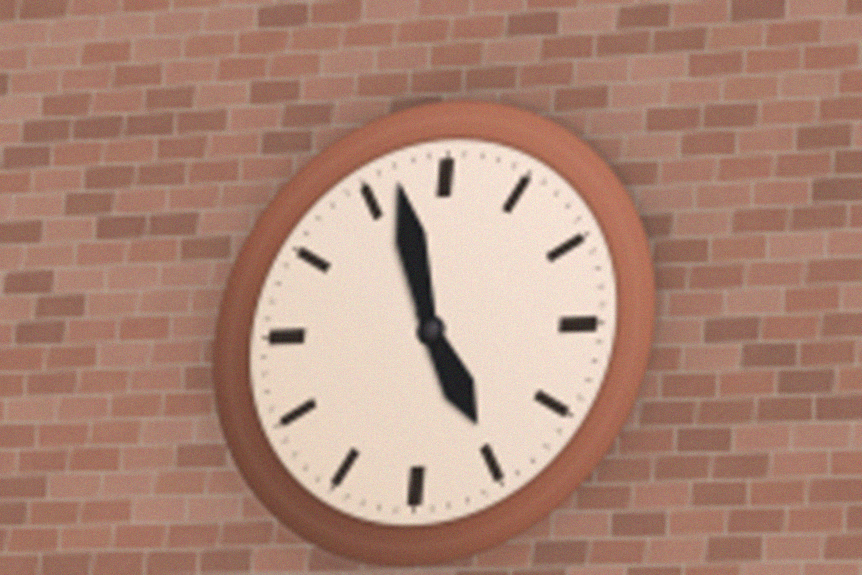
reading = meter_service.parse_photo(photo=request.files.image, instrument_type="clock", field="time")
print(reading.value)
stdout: 4:57
